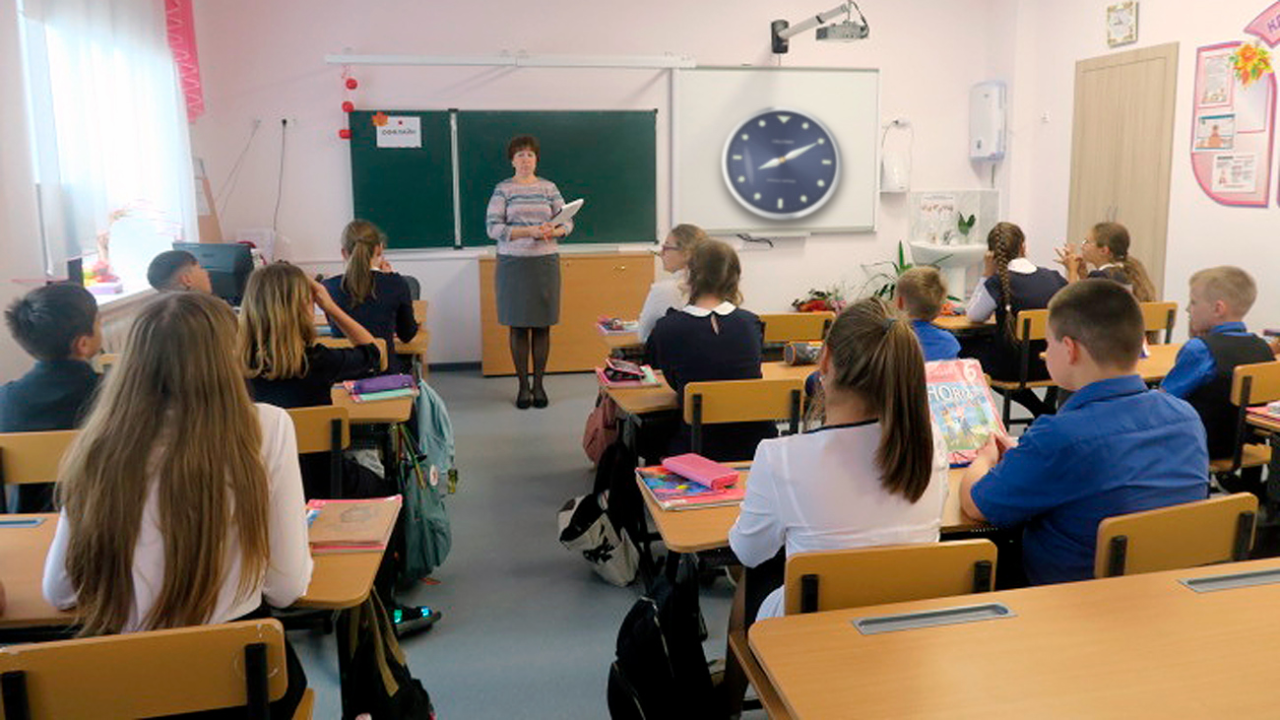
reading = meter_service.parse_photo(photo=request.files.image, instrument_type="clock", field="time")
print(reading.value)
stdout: 8:10
